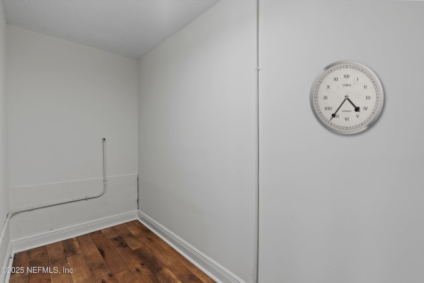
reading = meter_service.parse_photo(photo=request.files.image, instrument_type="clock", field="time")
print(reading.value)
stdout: 4:36
